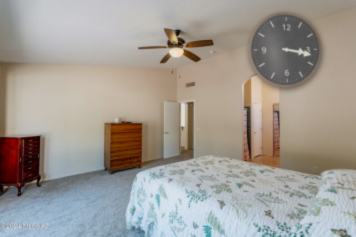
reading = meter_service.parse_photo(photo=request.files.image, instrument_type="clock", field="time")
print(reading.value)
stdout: 3:17
